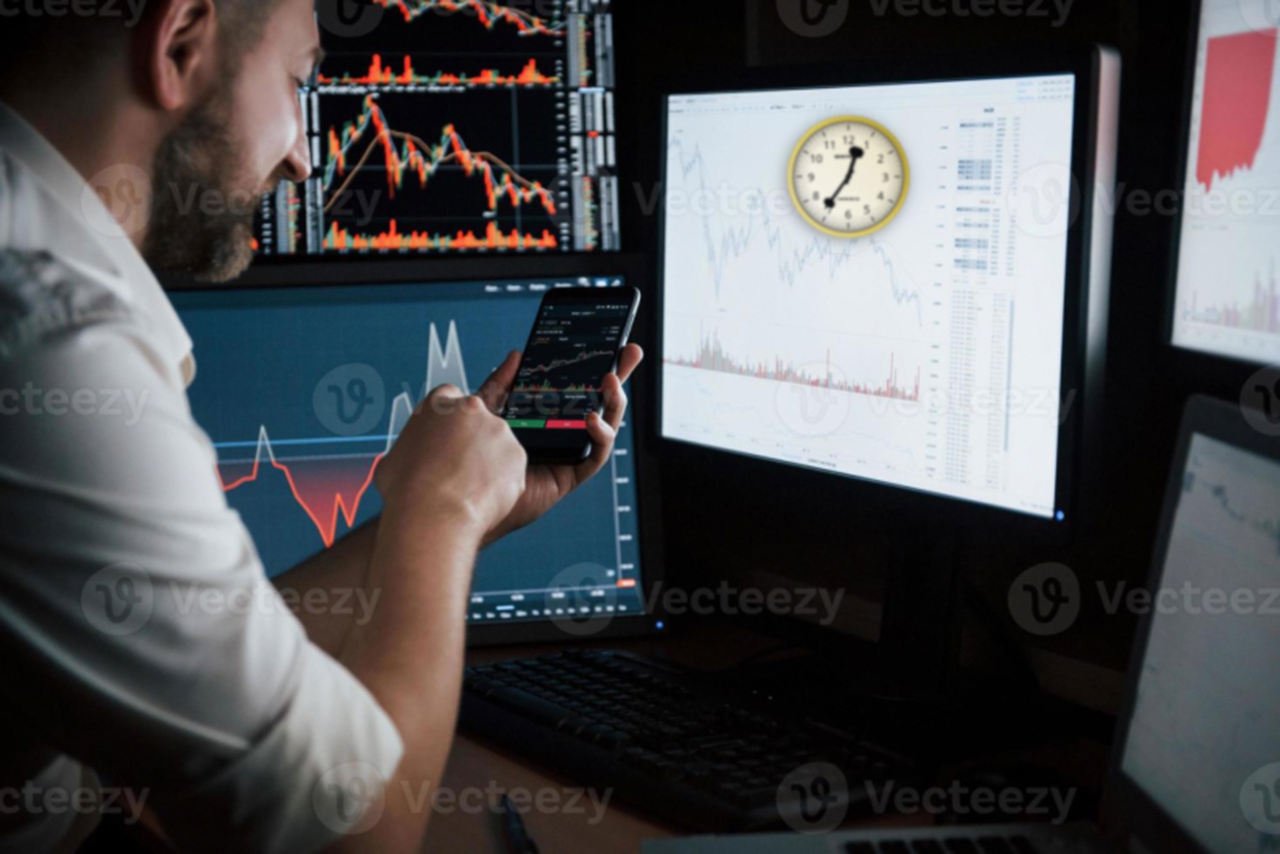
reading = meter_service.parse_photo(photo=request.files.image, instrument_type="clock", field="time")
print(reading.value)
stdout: 12:36
